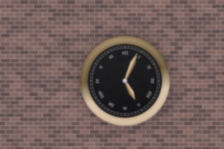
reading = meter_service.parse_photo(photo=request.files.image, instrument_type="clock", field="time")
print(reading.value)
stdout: 5:04
